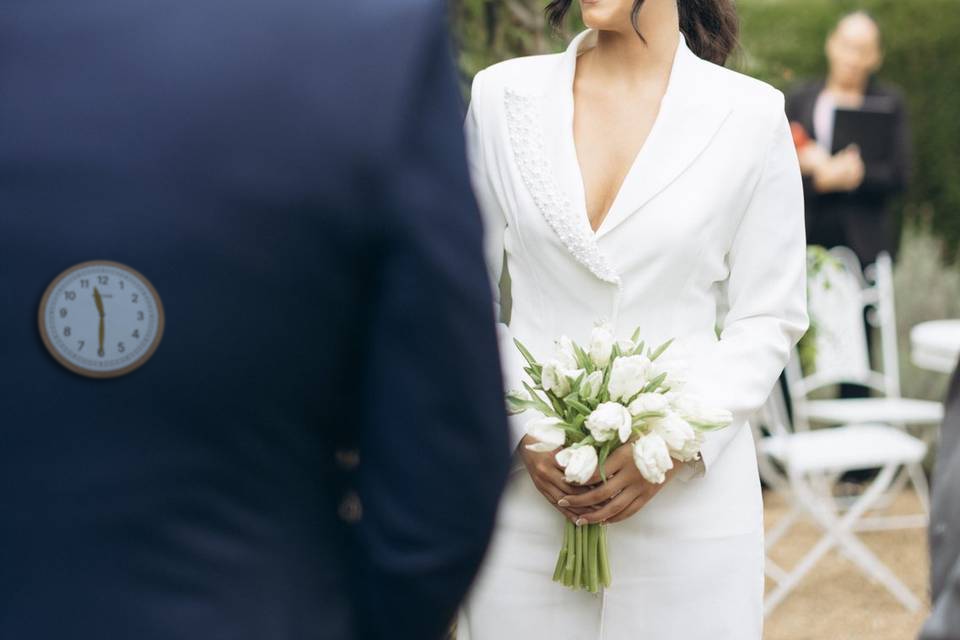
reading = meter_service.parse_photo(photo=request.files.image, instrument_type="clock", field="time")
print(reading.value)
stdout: 11:30
